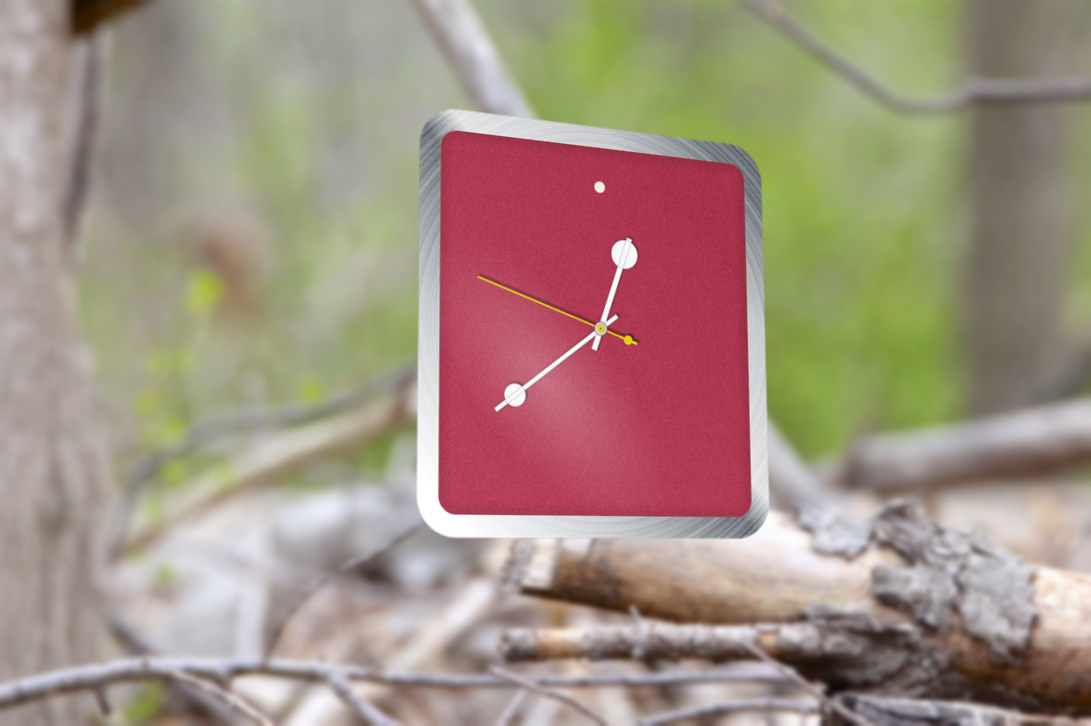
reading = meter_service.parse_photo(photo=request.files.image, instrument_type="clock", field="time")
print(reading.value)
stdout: 12:38:48
